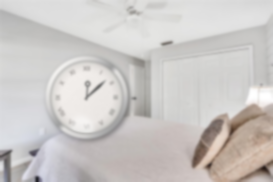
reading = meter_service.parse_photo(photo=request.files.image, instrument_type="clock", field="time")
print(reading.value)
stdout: 12:08
